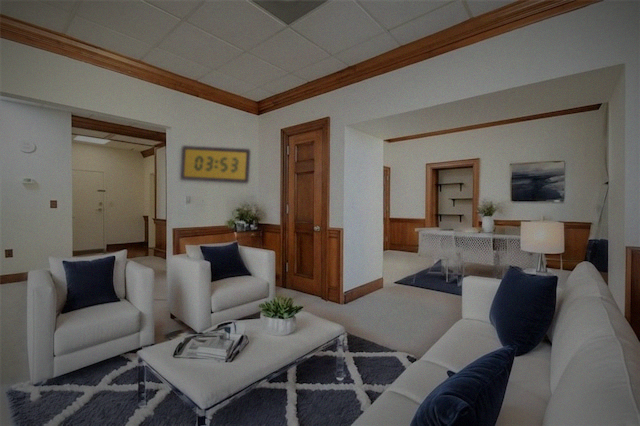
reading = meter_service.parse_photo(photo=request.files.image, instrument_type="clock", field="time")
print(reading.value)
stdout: 3:53
